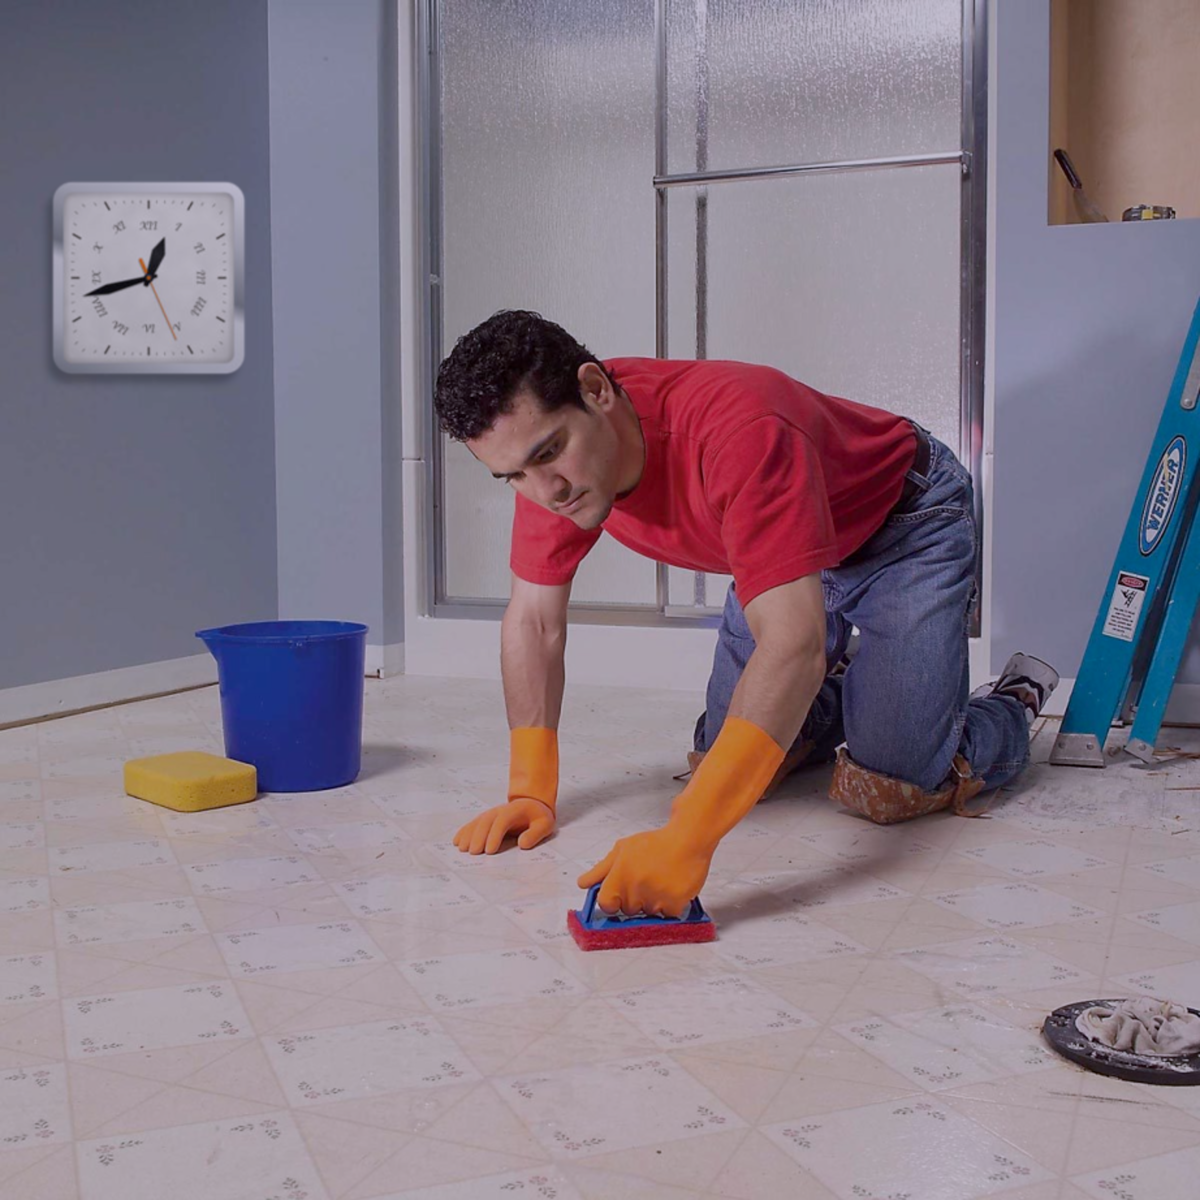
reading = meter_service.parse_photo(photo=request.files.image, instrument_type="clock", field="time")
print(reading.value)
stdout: 12:42:26
